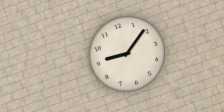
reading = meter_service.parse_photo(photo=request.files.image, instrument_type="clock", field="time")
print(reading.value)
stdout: 9:09
